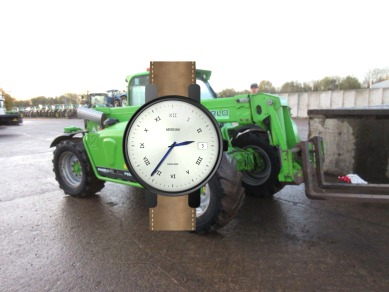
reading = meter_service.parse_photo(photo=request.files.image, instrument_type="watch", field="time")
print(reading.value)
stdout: 2:36
